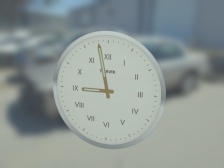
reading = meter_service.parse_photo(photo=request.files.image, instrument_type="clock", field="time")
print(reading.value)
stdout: 8:58
